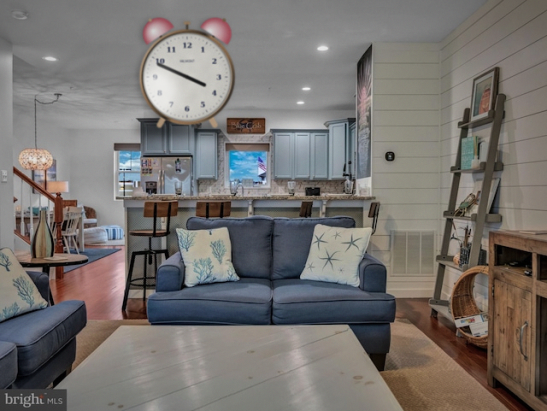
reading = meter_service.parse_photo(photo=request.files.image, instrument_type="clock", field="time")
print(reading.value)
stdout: 3:49
